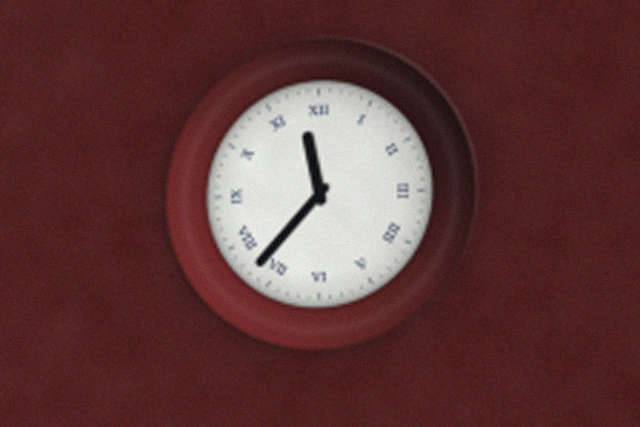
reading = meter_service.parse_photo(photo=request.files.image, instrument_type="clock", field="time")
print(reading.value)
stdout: 11:37
